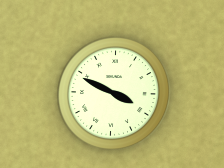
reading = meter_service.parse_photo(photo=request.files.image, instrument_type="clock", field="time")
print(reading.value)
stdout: 3:49
